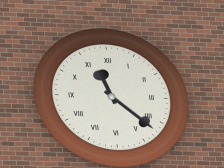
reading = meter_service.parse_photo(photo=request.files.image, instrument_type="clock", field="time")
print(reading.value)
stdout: 11:22
